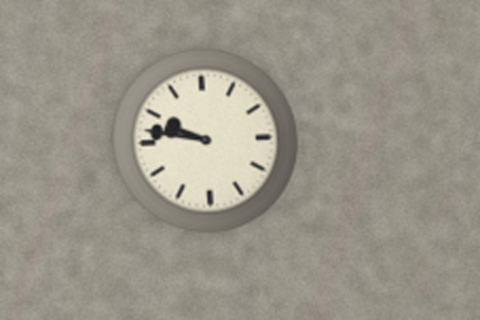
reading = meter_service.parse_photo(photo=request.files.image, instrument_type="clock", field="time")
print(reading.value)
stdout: 9:47
